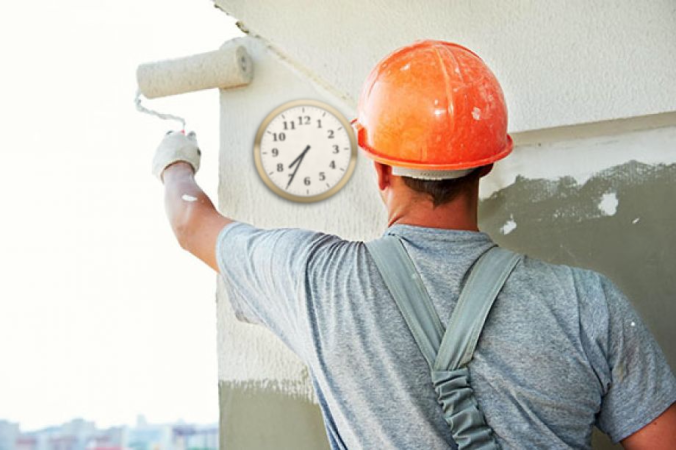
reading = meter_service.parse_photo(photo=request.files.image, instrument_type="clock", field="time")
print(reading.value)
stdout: 7:35
